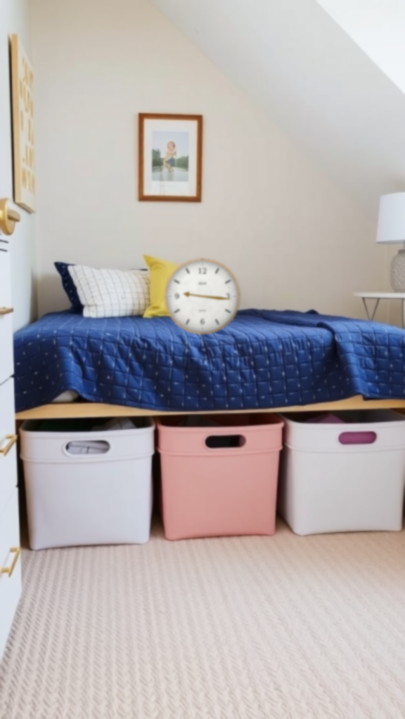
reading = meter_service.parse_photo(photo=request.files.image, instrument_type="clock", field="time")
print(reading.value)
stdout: 9:16
